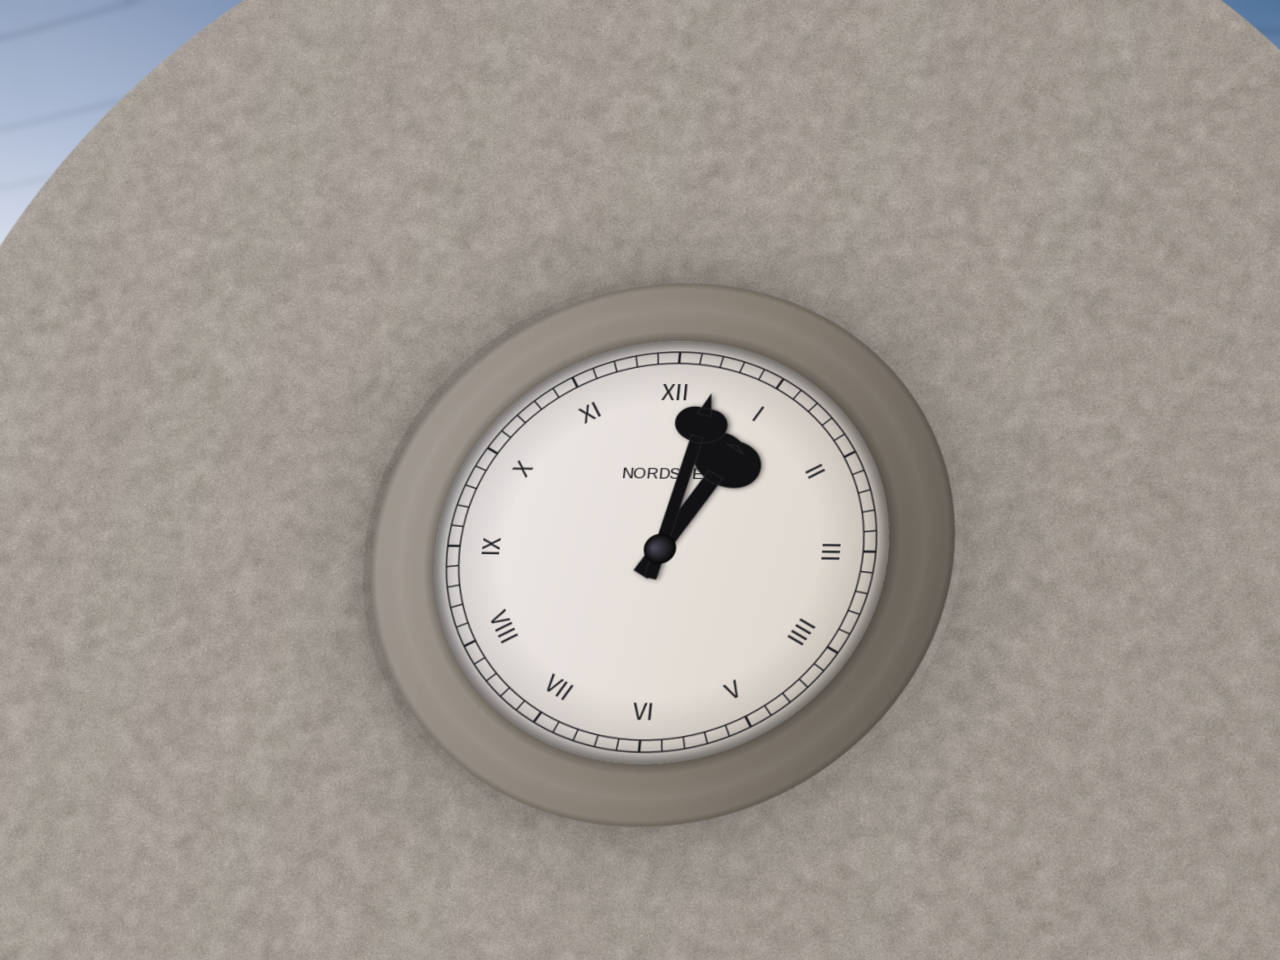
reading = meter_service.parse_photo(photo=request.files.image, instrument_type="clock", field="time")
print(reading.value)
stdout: 1:02
